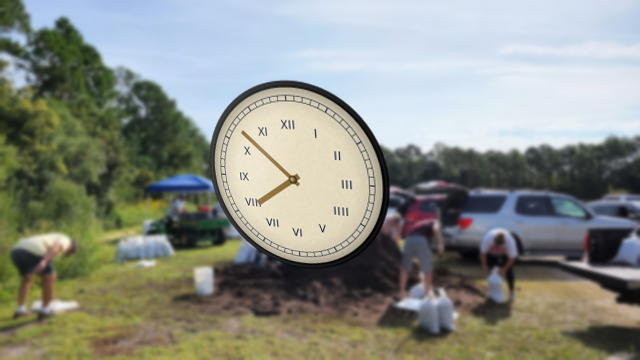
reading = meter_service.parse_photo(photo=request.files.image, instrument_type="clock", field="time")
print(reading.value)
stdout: 7:52
